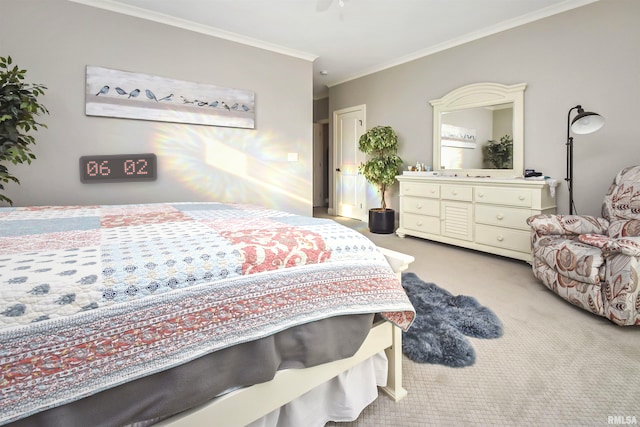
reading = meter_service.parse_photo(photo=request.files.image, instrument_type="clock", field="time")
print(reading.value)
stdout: 6:02
